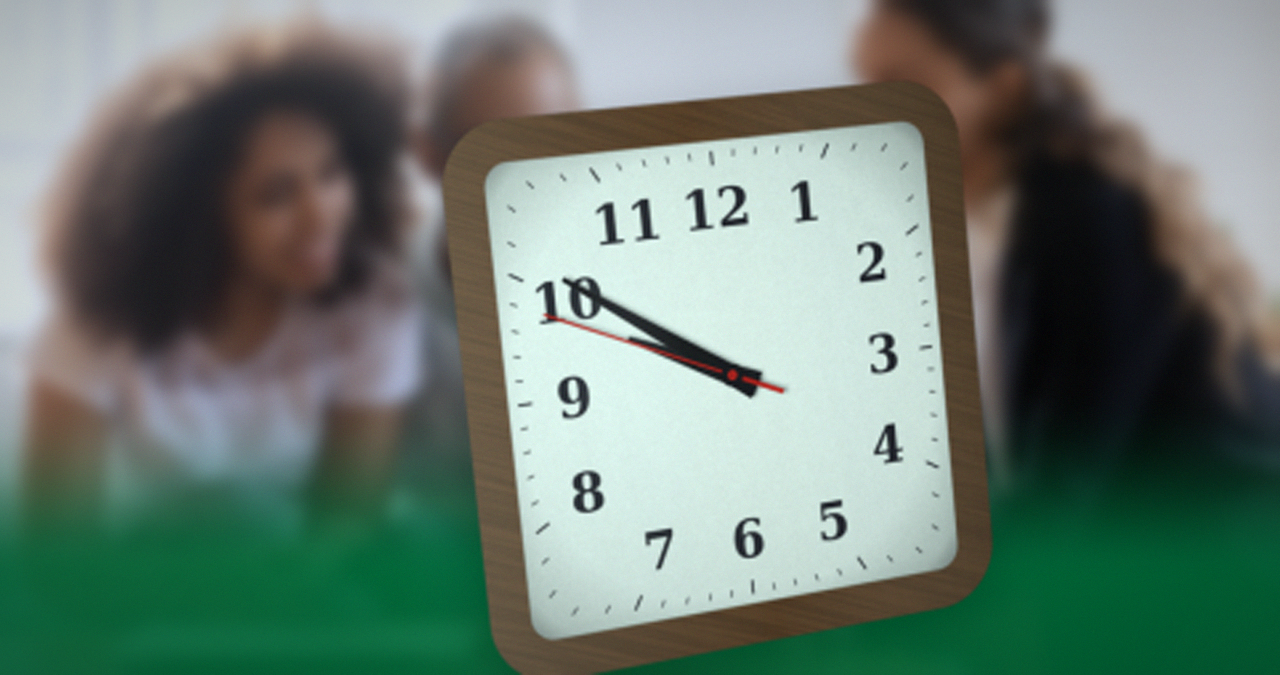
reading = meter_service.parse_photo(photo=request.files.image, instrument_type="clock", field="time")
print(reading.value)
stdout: 9:50:49
